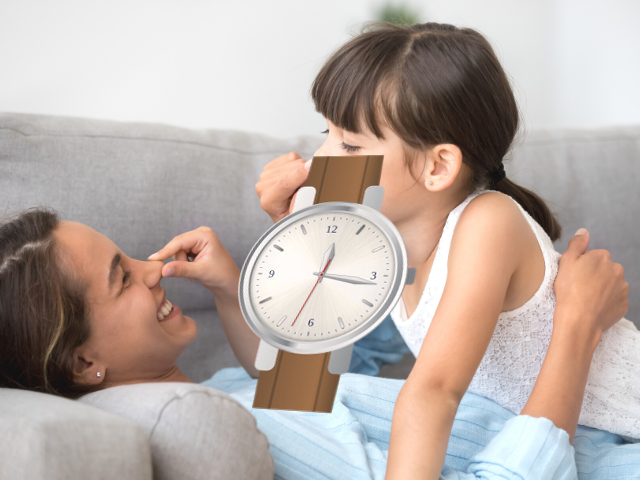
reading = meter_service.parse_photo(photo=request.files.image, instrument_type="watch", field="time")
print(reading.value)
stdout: 12:16:33
